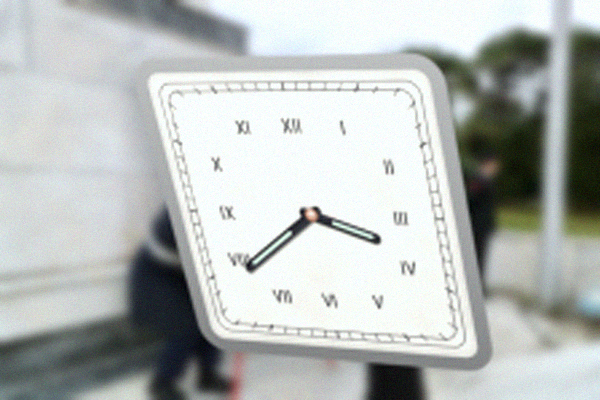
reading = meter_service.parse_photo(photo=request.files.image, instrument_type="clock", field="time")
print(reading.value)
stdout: 3:39
